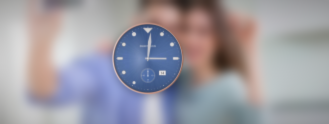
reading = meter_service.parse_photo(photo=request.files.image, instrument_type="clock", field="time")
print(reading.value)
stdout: 3:01
